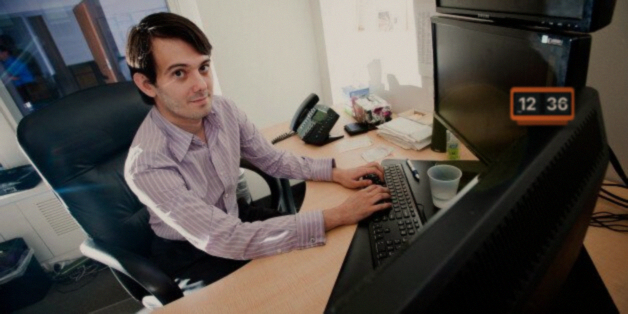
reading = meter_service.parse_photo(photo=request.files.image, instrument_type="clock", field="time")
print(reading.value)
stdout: 12:36
